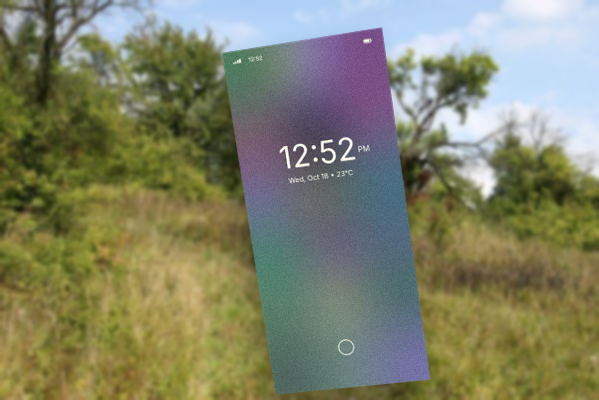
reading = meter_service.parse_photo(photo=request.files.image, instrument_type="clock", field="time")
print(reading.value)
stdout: 12:52
